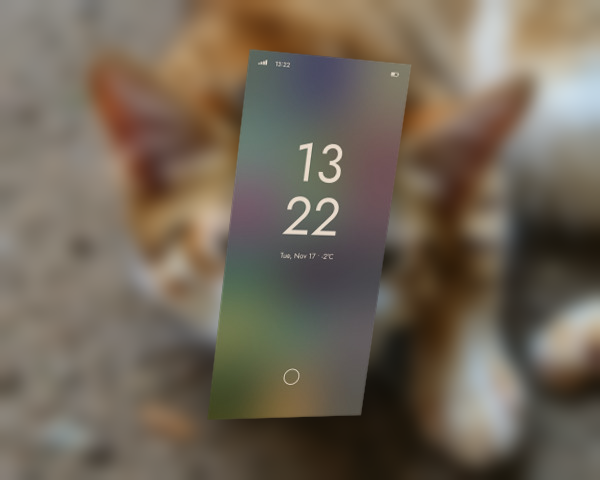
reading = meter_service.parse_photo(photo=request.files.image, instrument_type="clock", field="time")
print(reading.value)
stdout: 13:22
